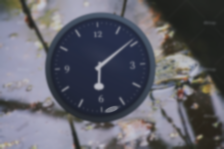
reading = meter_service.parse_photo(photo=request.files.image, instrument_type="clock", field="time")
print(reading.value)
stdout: 6:09
